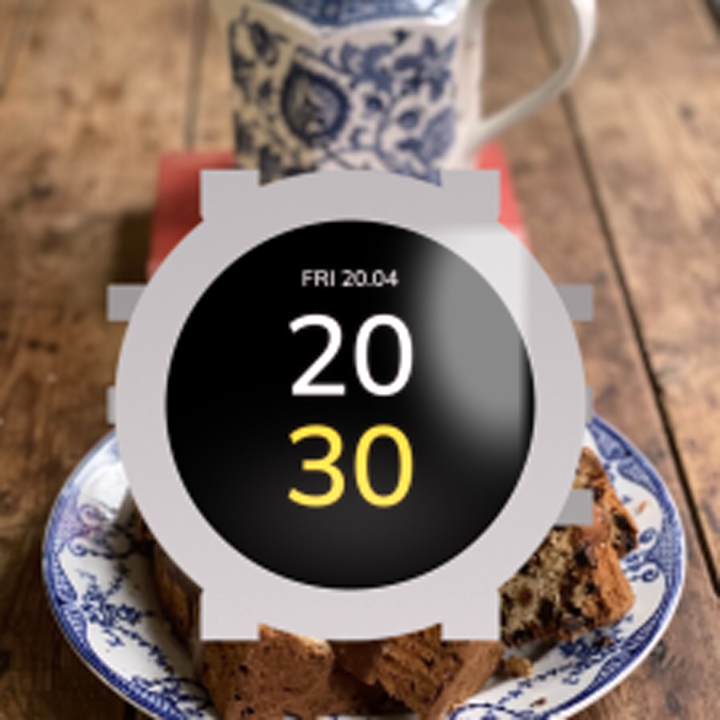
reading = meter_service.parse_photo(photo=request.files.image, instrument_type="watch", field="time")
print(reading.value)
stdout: 20:30
